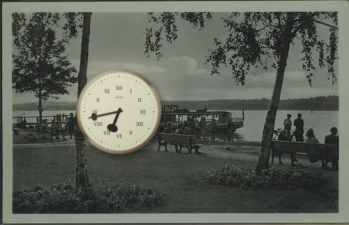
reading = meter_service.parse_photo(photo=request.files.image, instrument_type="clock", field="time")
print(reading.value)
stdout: 6:43
